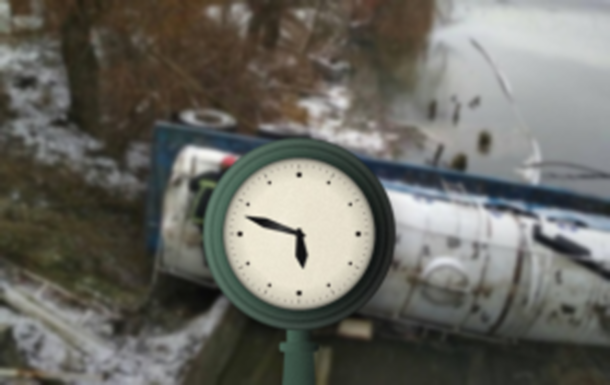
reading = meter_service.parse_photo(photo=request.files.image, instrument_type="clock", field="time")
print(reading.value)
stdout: 5:48
